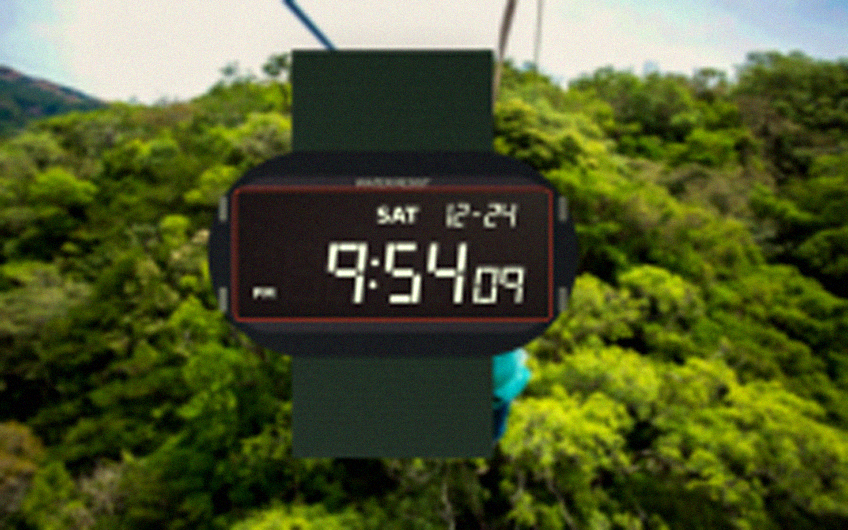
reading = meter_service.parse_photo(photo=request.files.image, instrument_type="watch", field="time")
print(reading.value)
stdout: 9:54:09
